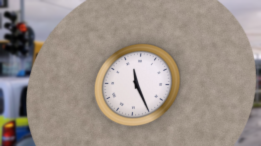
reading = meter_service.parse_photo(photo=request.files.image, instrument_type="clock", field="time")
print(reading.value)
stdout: 11:25
